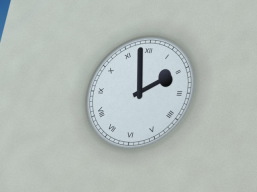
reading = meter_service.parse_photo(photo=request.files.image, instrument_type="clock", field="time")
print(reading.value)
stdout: 1:58
